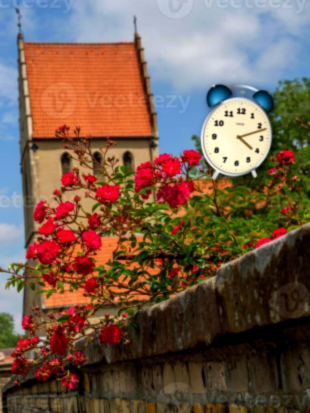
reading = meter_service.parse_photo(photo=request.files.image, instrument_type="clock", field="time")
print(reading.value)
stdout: 4:12
